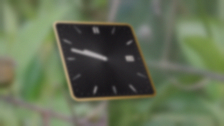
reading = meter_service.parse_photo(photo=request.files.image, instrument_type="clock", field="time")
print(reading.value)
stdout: 9:48
